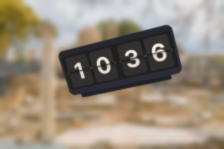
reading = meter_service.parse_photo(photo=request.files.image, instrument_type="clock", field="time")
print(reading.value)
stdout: 10:36
